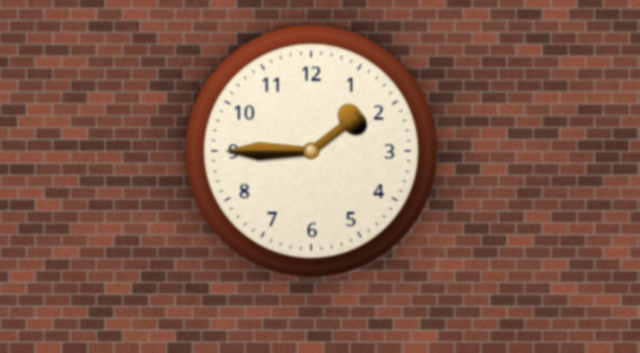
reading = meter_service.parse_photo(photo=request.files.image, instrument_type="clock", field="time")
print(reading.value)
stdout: 1:45
